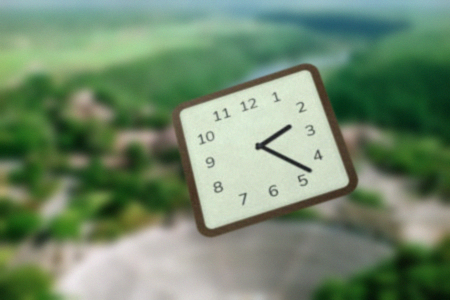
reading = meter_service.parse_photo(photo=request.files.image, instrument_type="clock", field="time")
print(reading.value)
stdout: 2:23
